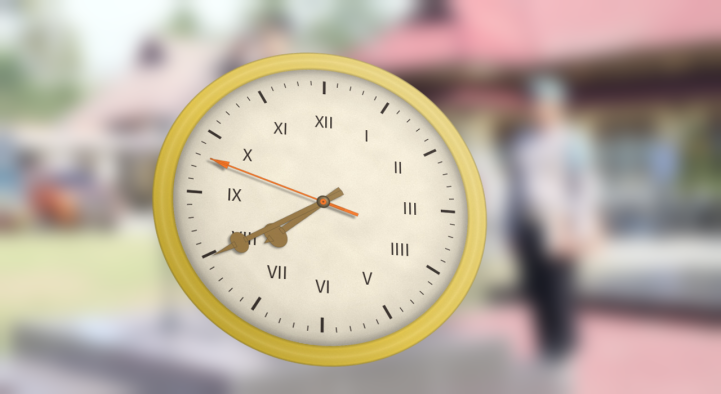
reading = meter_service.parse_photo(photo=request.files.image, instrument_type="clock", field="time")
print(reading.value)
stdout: 7:39:48
